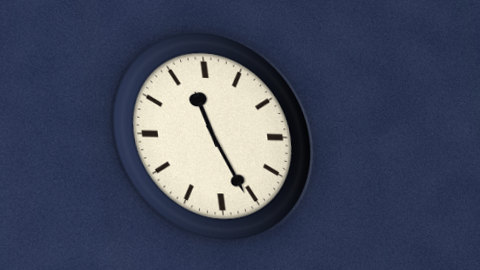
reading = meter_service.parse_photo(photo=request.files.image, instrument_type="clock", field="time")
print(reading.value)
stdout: 11:26
